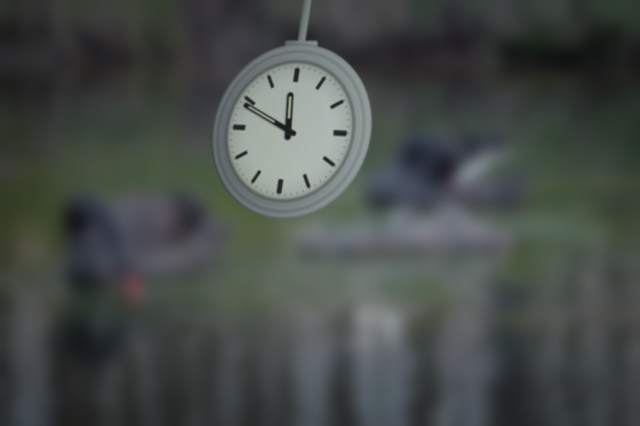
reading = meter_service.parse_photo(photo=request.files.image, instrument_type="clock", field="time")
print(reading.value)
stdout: 11:49
